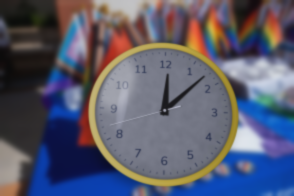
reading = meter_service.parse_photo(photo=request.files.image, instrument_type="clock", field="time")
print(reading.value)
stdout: 12:07:42
